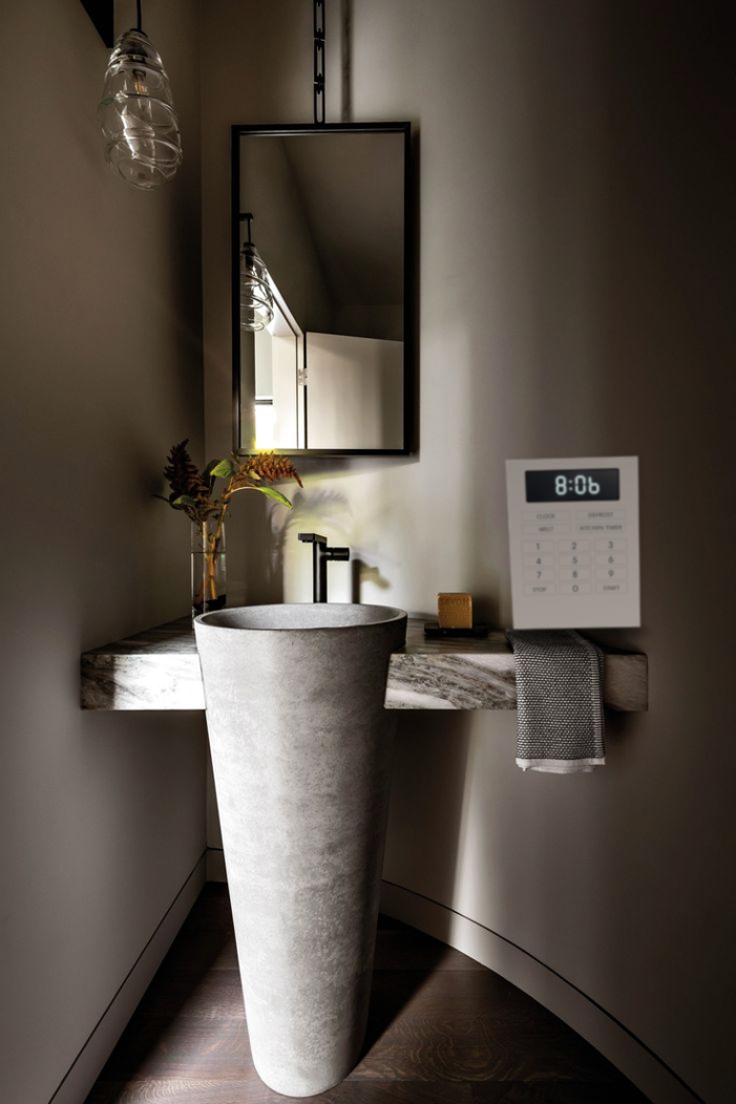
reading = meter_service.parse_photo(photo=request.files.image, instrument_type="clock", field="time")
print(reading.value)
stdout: 8:06
